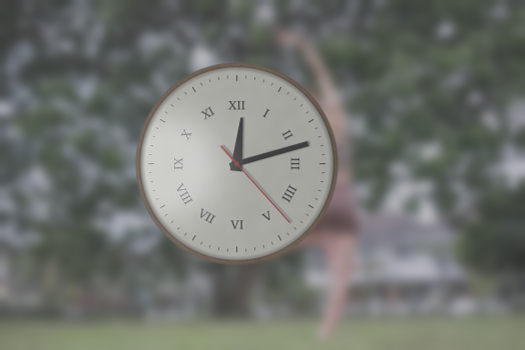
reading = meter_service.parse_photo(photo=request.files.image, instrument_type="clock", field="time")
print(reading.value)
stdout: 12:12:23
